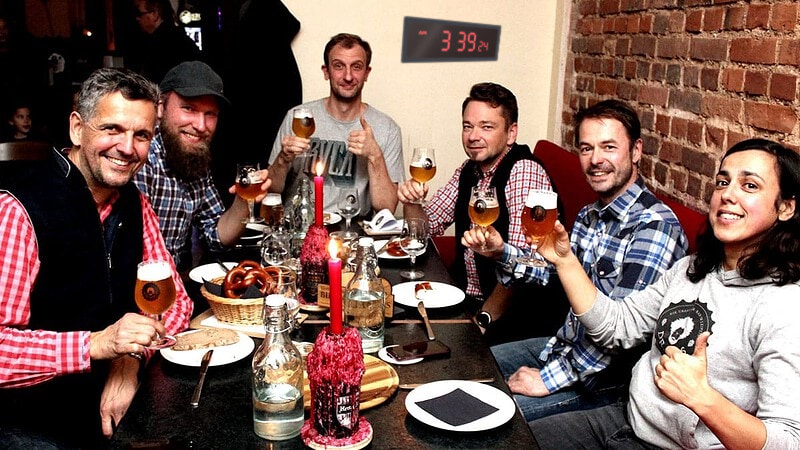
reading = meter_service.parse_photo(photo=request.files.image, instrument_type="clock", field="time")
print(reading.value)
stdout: 3:39:24
